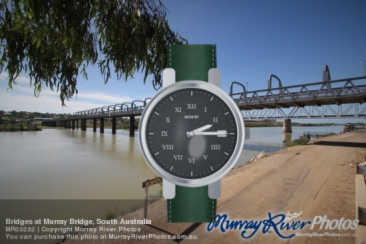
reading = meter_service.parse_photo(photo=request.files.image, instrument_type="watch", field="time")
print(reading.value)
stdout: 2:15
